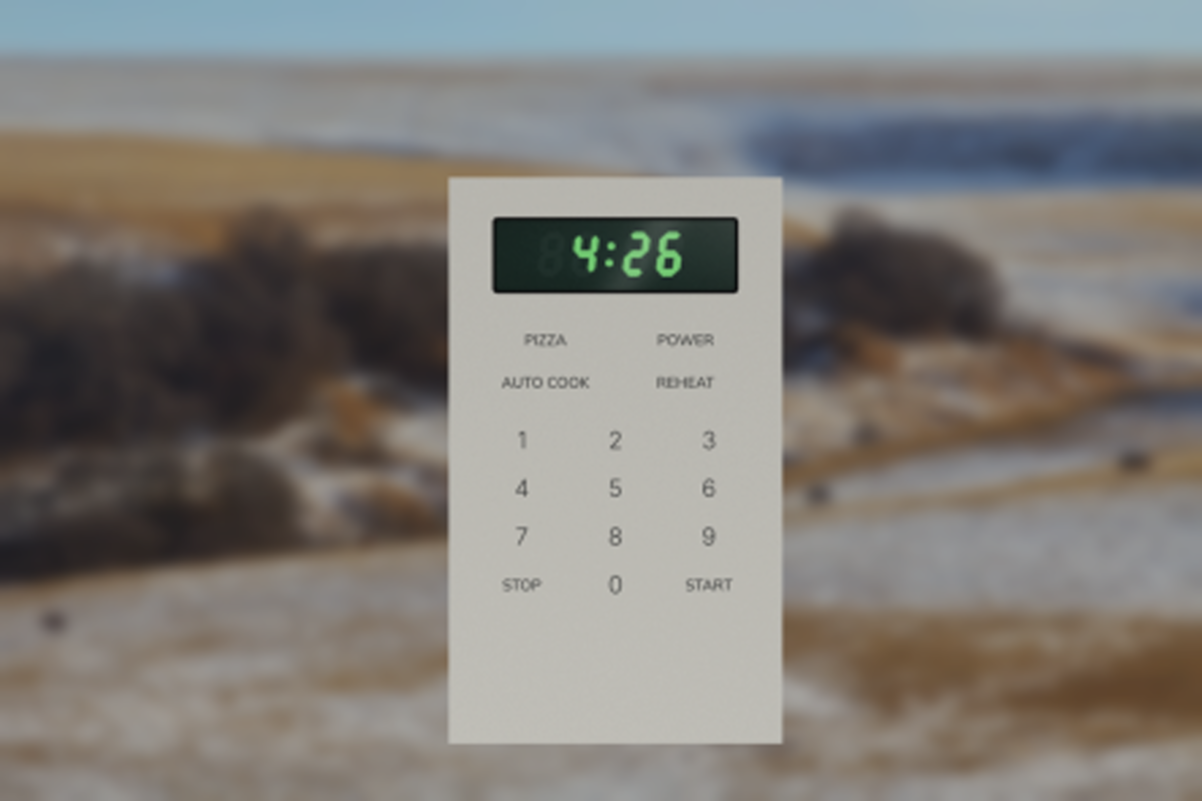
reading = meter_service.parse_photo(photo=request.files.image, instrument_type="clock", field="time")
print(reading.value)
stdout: 4:26
